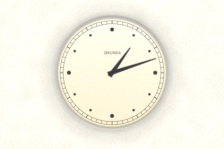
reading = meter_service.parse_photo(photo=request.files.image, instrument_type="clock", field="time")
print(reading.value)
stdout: 1:12
